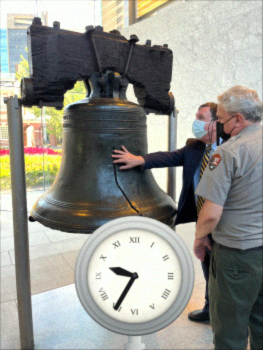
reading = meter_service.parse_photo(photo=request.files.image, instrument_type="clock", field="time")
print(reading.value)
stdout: 9:35
